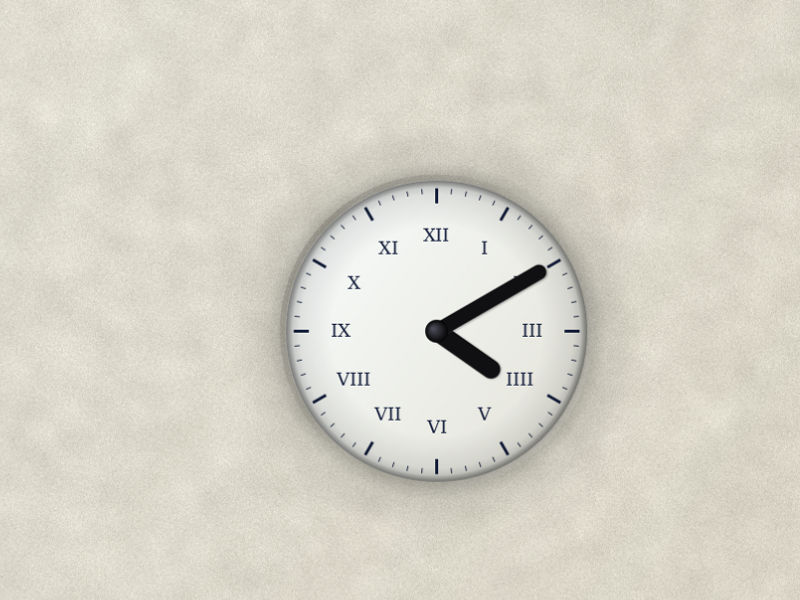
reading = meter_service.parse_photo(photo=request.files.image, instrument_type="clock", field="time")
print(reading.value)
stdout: 4:10
